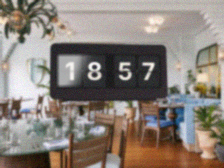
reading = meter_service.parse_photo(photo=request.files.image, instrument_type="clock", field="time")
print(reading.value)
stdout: 18:57
